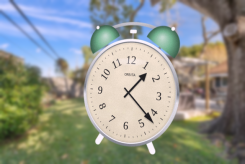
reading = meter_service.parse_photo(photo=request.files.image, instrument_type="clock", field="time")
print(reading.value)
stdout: 1:22
